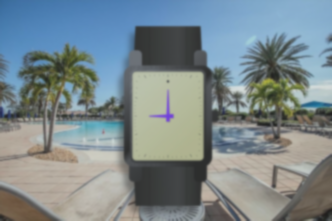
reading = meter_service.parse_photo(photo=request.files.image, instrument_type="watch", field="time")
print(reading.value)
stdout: 9:00
